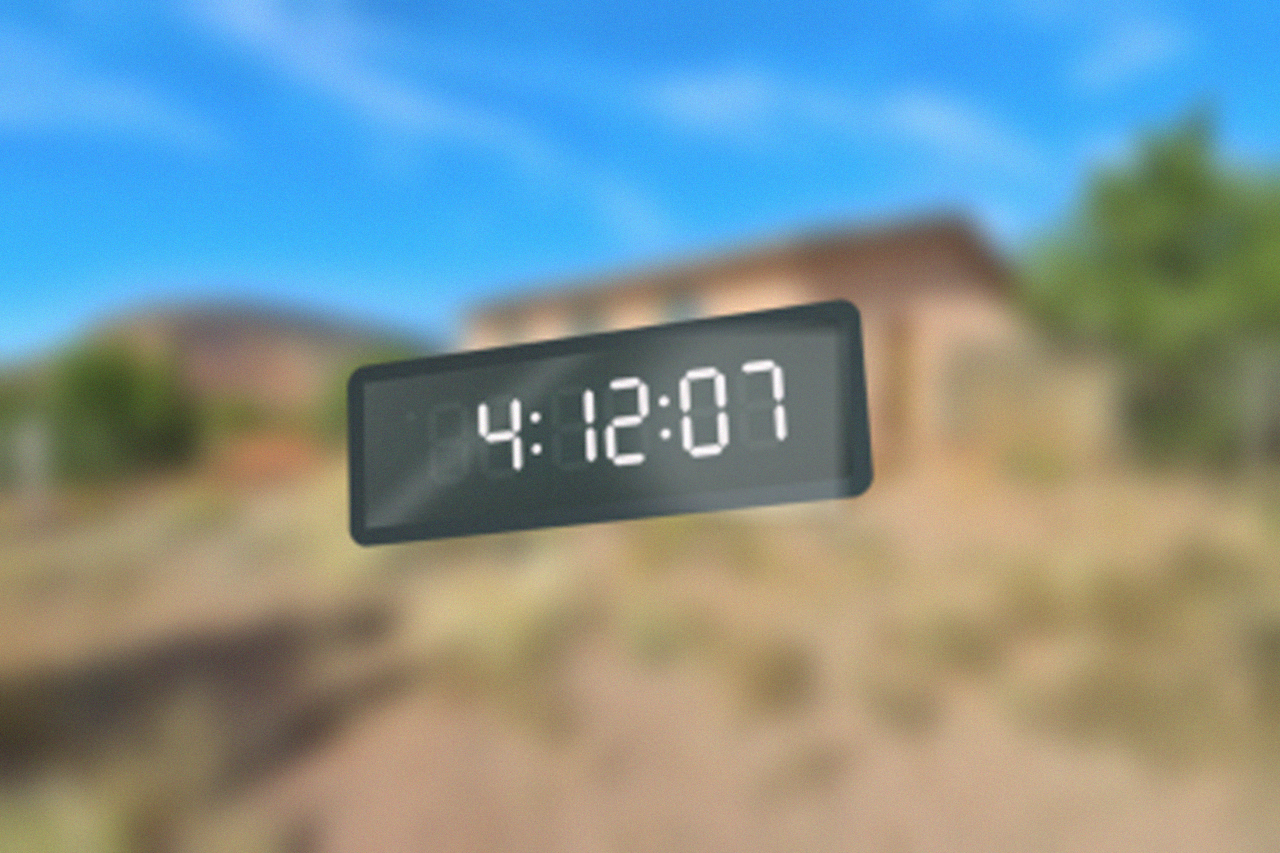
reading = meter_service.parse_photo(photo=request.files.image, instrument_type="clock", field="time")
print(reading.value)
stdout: 4:12:07
